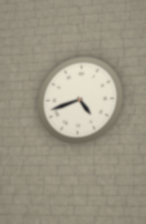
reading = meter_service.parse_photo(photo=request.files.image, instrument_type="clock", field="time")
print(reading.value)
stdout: 4:42
